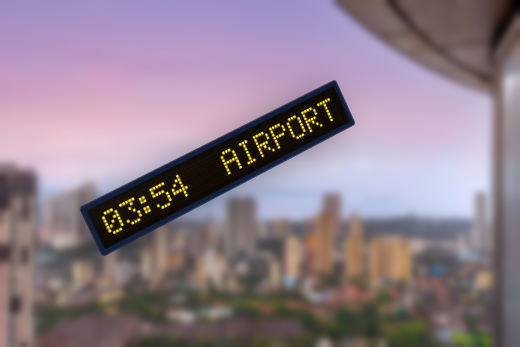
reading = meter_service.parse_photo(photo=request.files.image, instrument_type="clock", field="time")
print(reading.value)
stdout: 3:54
